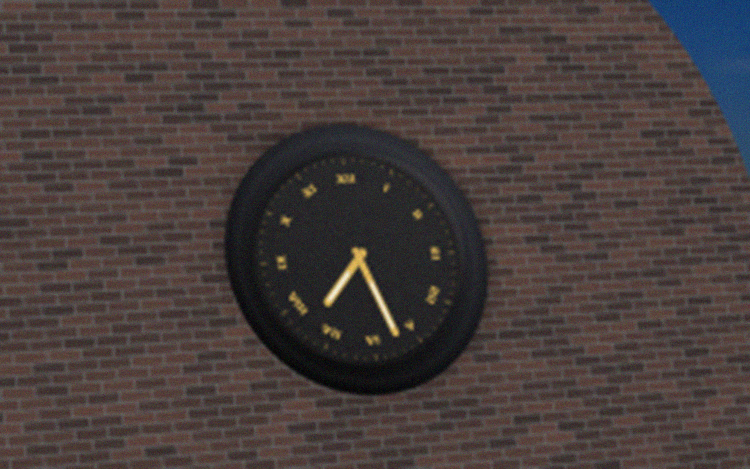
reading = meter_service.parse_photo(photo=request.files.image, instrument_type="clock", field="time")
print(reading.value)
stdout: 7:27
